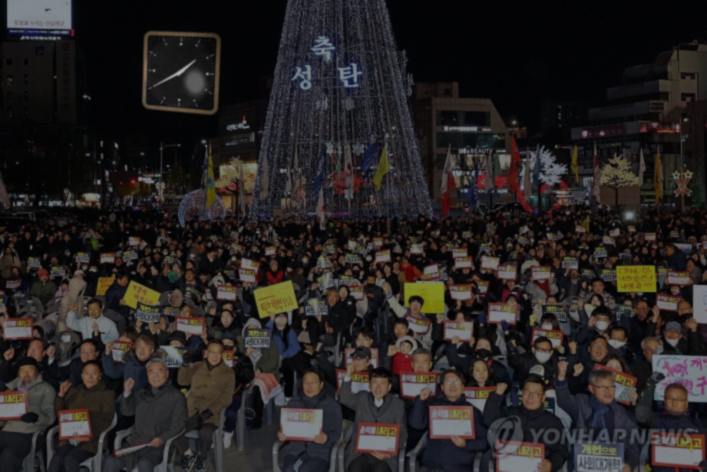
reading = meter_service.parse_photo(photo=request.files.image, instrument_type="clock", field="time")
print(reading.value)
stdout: 1:40
